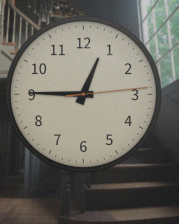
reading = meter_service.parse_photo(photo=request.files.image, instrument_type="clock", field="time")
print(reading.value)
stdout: 12:45:14
